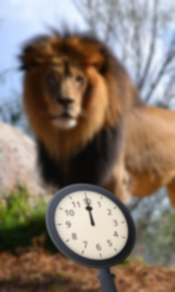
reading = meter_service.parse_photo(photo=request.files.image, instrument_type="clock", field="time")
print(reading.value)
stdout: 12:00
